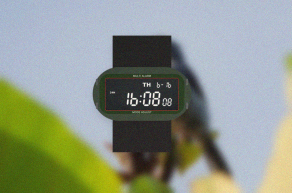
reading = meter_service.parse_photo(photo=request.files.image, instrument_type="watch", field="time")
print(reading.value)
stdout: 16:08:08
